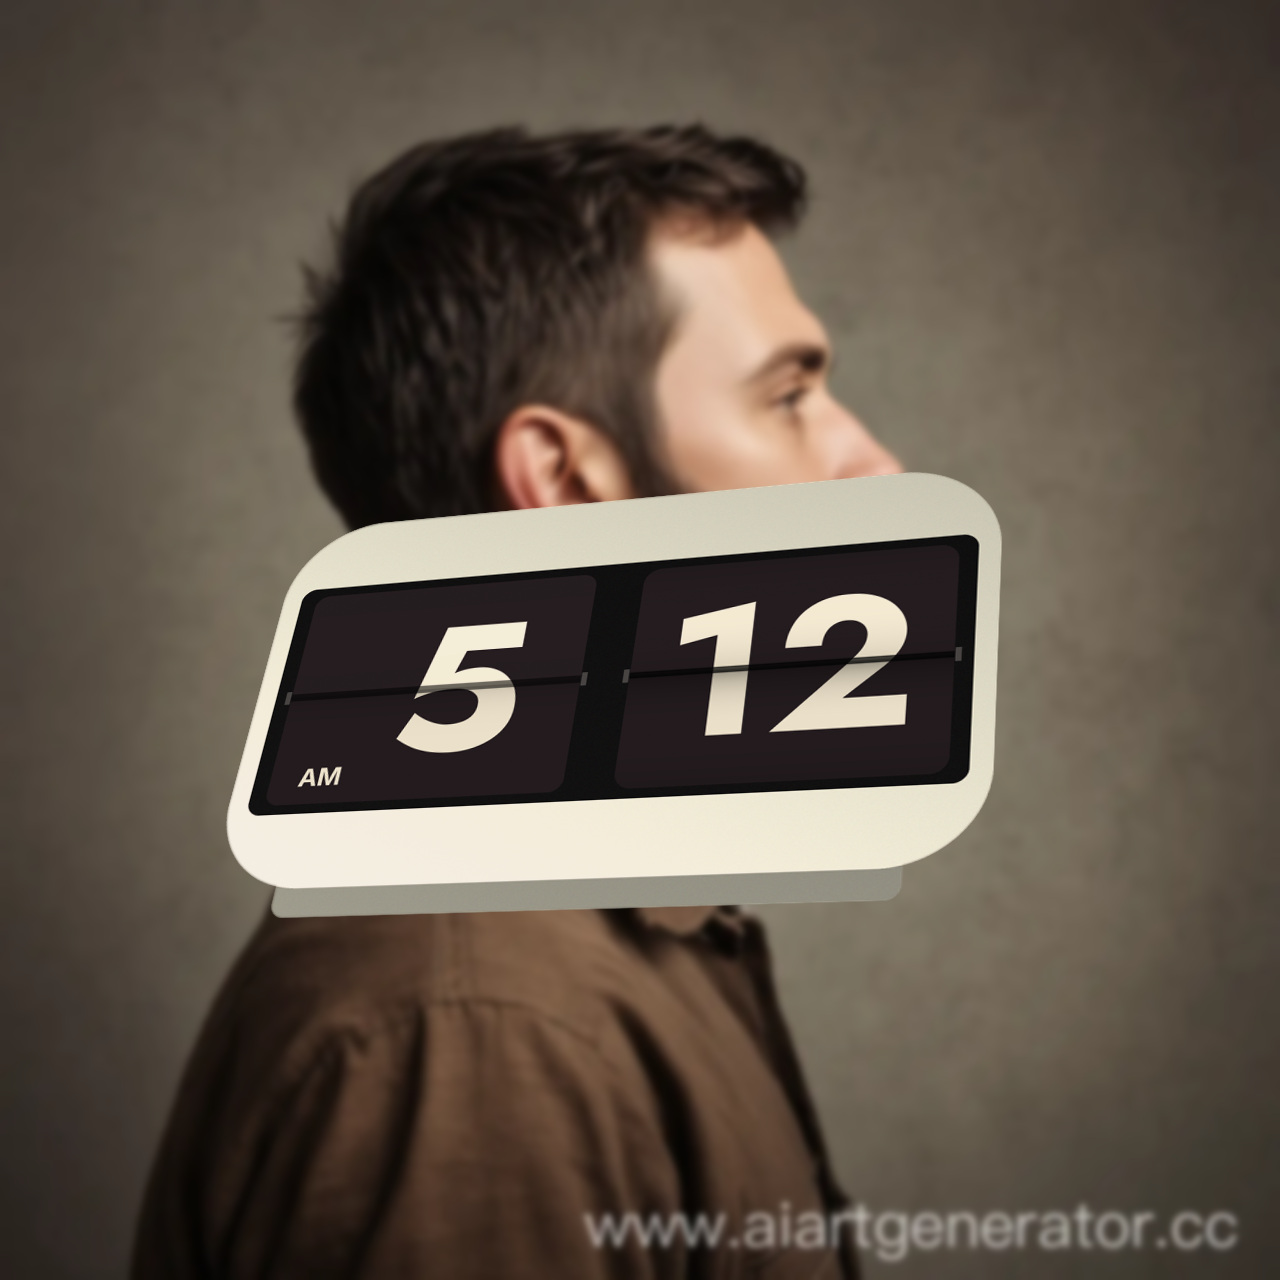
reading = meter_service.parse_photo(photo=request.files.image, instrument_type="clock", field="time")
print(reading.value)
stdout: 5:12
